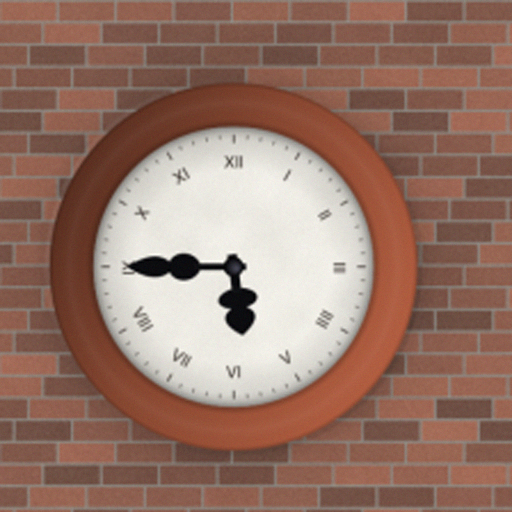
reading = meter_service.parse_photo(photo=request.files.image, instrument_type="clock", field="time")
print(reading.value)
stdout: 5:45
